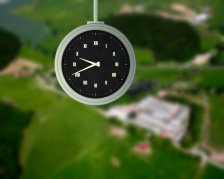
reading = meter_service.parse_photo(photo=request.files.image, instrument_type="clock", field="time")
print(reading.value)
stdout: 9:41
